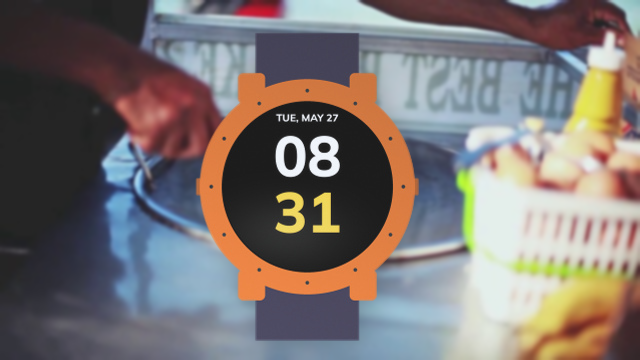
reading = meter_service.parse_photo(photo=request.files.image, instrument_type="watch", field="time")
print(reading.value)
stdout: 8:31
